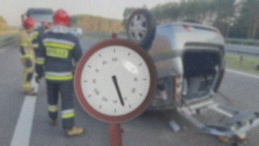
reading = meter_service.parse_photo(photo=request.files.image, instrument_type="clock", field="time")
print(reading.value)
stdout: 5:27
